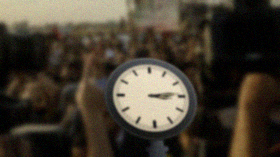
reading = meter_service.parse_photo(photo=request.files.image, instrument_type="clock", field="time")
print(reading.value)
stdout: 3:14
